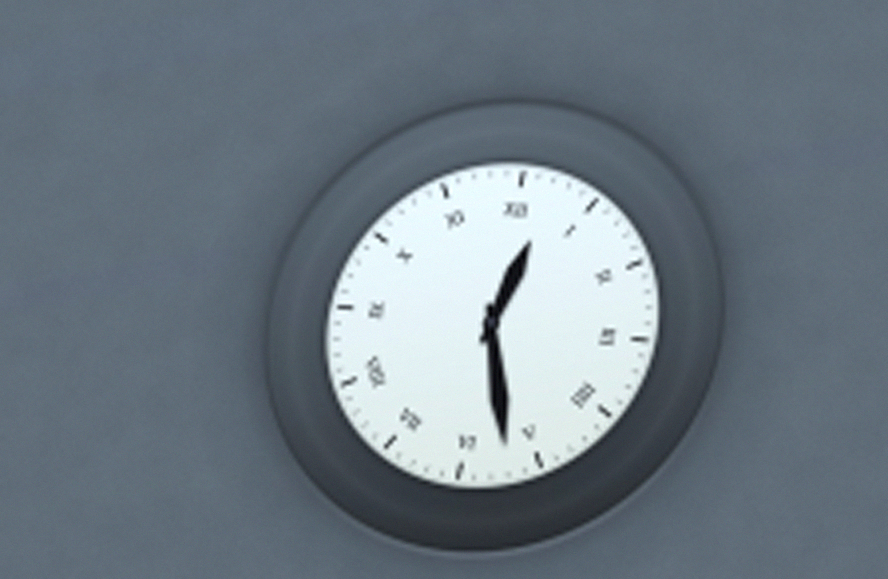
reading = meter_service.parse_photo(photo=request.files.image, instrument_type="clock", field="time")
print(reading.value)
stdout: 12:27
